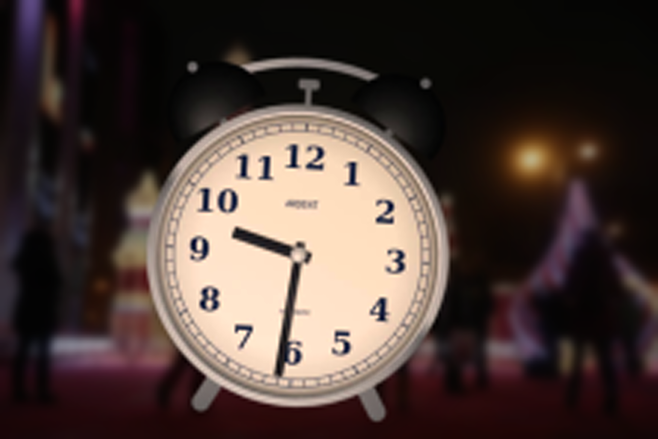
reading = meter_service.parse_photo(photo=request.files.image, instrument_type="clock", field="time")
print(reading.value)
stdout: 9:31
